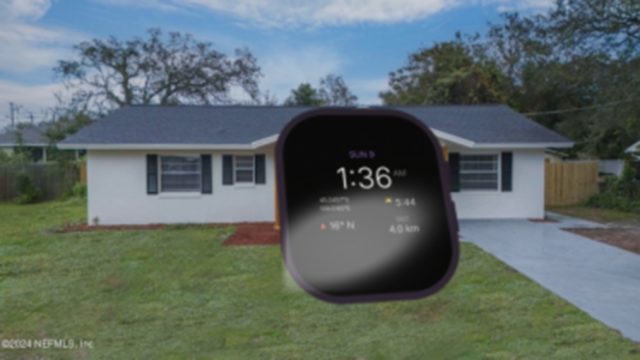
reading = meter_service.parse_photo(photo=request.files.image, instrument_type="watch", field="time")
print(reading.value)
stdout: 1:36
